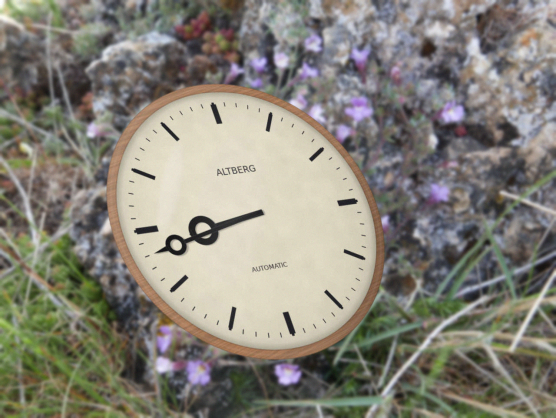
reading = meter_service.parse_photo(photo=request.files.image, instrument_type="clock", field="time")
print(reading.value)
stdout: 8:43
